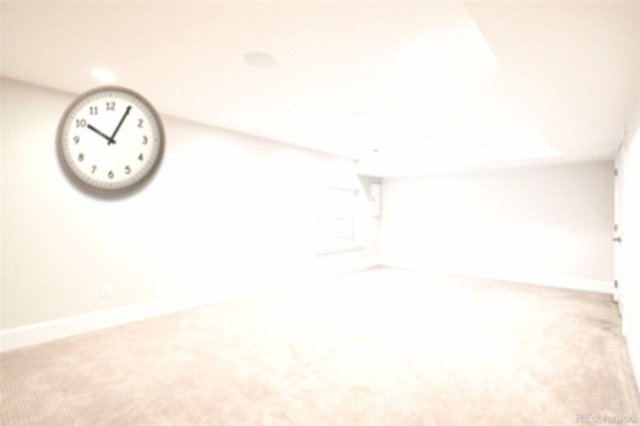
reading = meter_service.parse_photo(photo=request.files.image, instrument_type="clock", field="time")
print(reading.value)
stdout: 10:05
